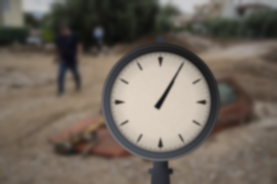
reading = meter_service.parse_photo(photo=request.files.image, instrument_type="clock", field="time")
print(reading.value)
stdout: 1:05
